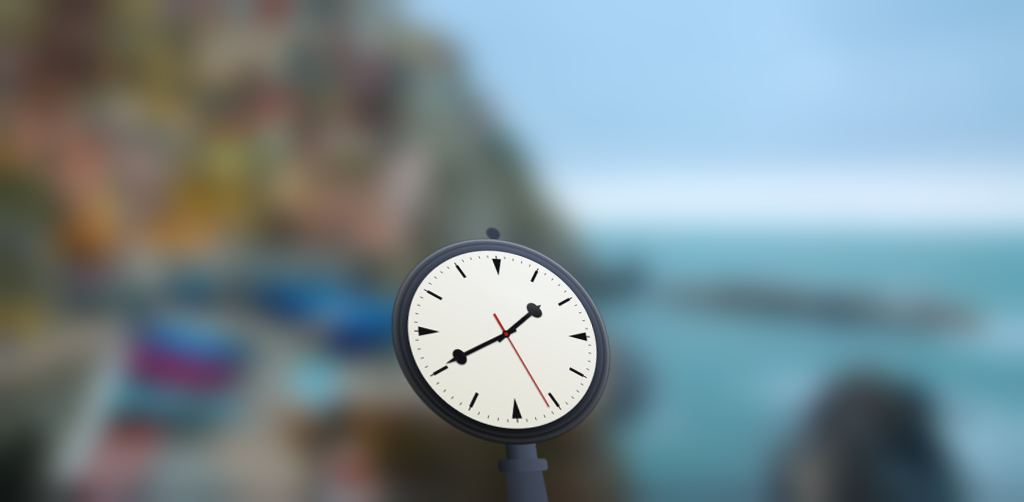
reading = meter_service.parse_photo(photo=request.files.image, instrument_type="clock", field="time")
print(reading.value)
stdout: 1:40:26
